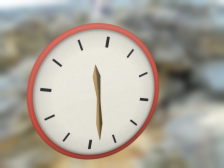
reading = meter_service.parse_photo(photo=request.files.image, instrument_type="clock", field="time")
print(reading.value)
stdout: 11:28
